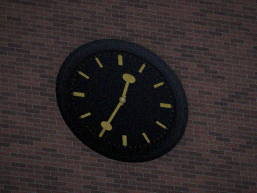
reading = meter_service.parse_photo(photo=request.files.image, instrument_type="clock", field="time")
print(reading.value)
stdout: 12:35
